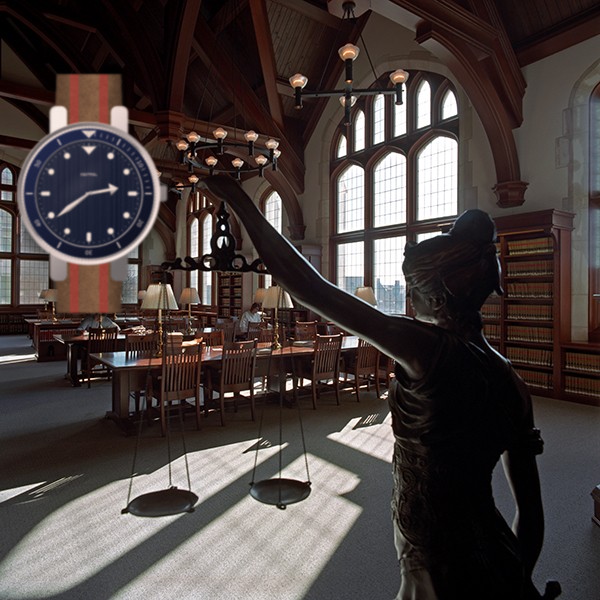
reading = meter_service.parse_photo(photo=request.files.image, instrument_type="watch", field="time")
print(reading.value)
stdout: 2:39
